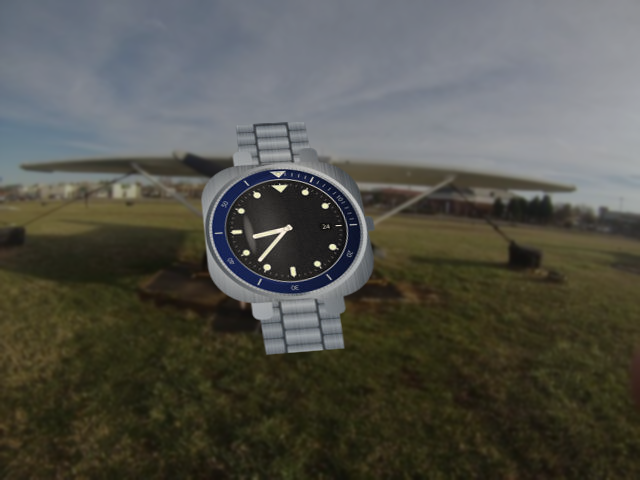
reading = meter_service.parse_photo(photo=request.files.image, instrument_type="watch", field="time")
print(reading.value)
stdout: 8:37
